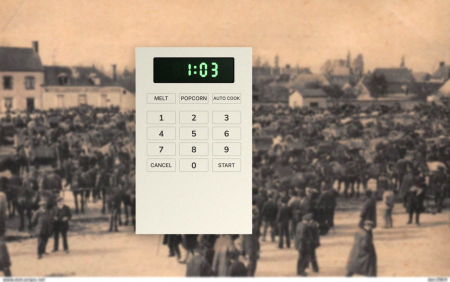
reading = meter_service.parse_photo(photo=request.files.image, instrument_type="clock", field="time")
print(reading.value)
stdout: 1:03
